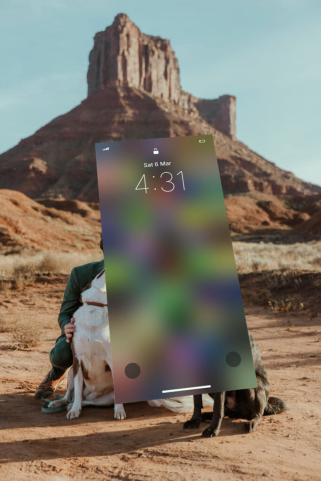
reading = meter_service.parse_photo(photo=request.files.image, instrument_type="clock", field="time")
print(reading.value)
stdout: 4:31
